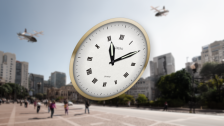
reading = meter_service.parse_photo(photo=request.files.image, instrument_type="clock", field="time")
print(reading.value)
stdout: 11:10
